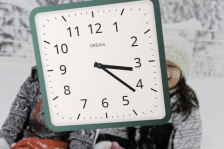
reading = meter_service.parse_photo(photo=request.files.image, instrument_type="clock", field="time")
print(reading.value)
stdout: 3:22
